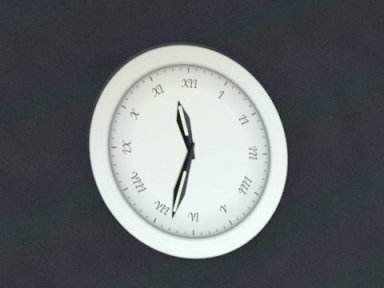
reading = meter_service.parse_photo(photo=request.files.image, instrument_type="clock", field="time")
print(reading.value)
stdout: 11:33
